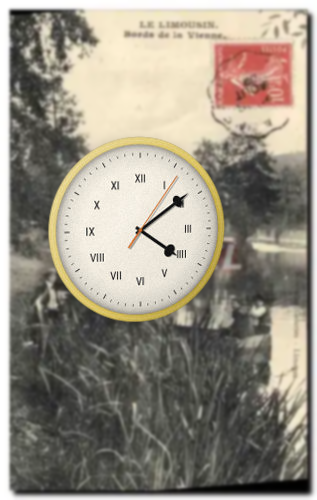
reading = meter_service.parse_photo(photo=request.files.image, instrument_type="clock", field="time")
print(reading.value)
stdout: 4:09:06
